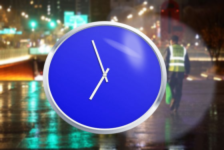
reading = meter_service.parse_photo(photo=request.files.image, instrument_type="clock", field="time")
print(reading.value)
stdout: 6:57
